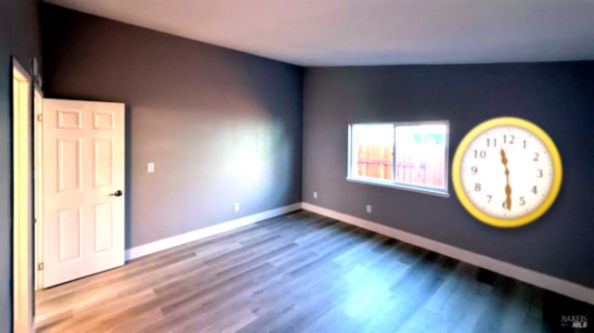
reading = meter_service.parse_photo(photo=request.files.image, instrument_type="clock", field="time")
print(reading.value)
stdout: 11:29
